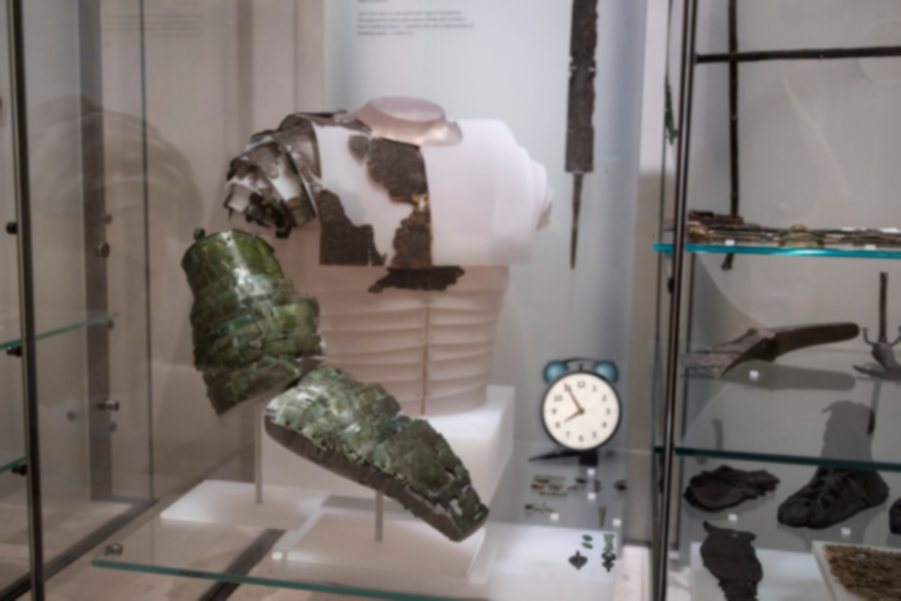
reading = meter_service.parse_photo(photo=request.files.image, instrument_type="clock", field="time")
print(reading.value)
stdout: 7:55
